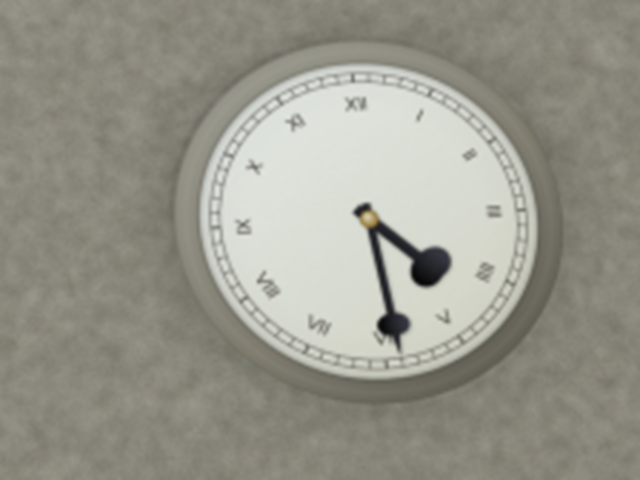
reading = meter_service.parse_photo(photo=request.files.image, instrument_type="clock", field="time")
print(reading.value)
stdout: 4:29
